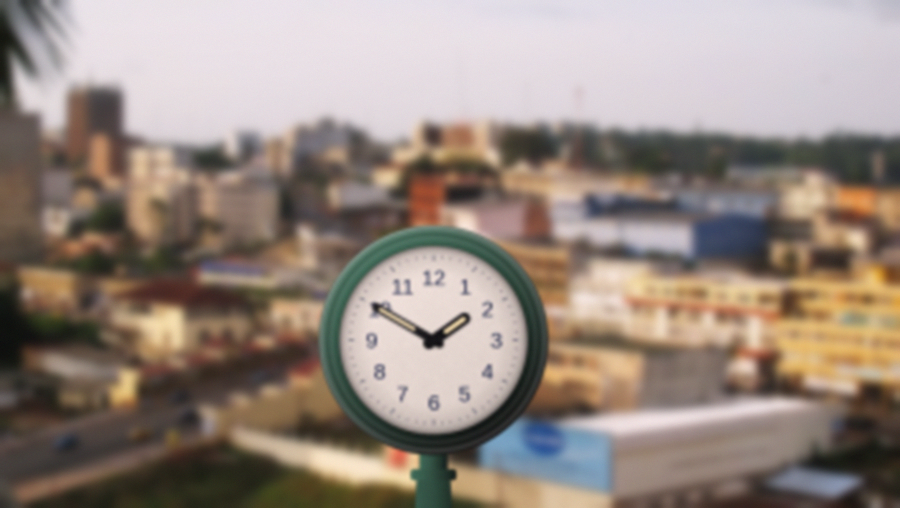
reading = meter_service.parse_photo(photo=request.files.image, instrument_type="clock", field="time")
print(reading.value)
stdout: 1:50
